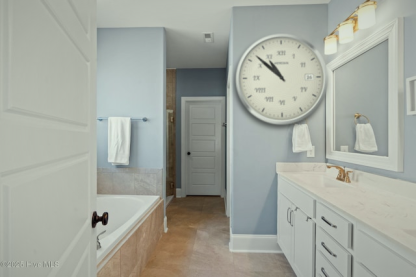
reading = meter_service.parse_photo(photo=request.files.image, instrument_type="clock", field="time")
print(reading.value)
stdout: 10:52
